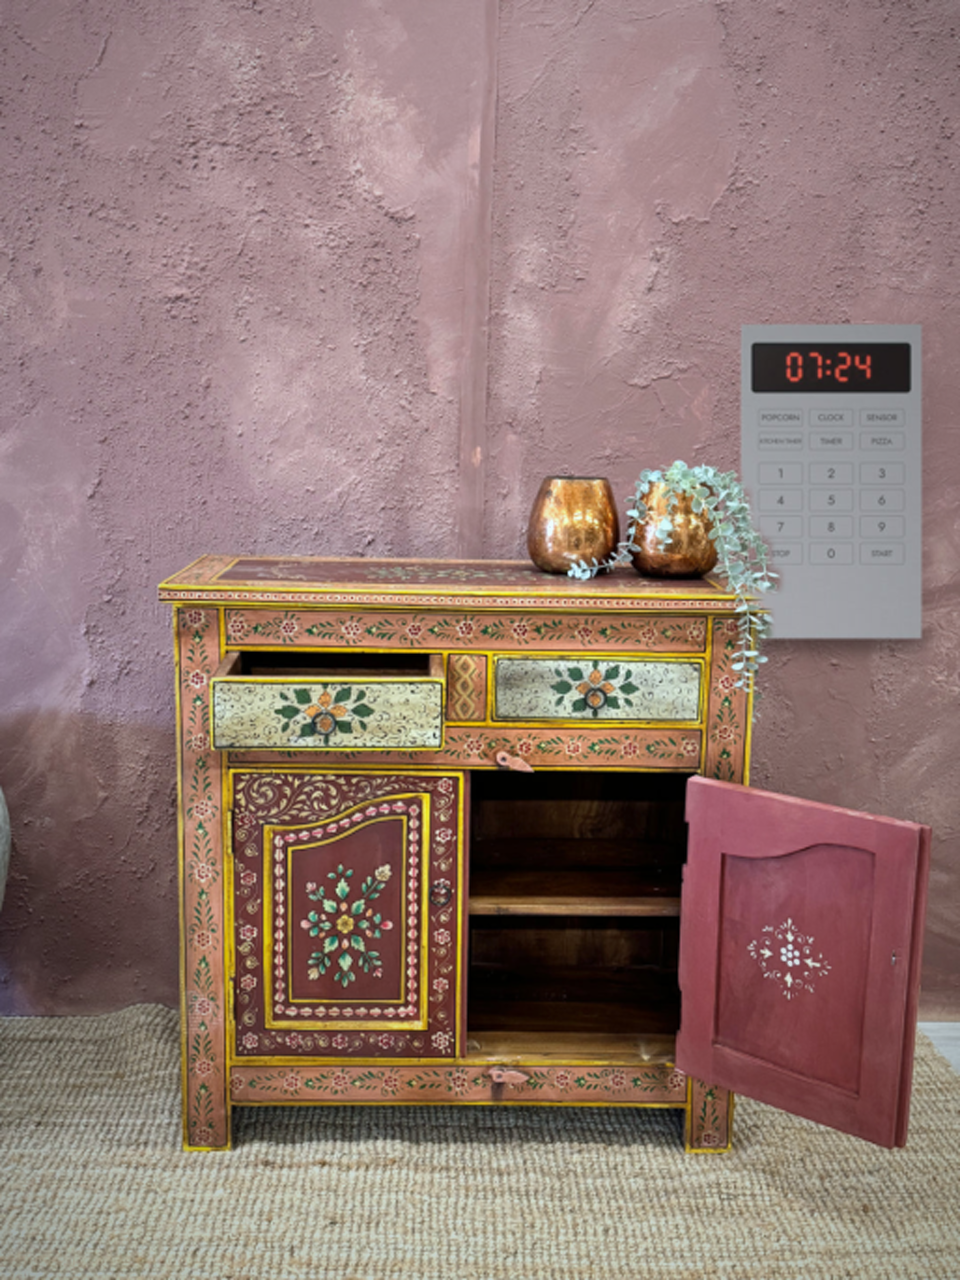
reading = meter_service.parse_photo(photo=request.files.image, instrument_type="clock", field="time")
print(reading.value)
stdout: 7:24
